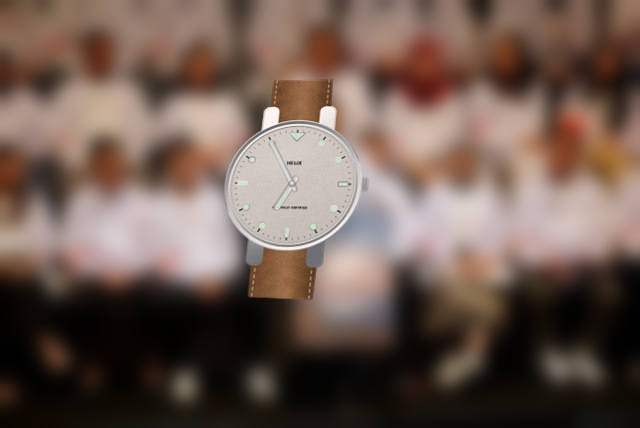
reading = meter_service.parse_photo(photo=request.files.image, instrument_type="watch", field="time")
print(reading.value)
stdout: 6:55
